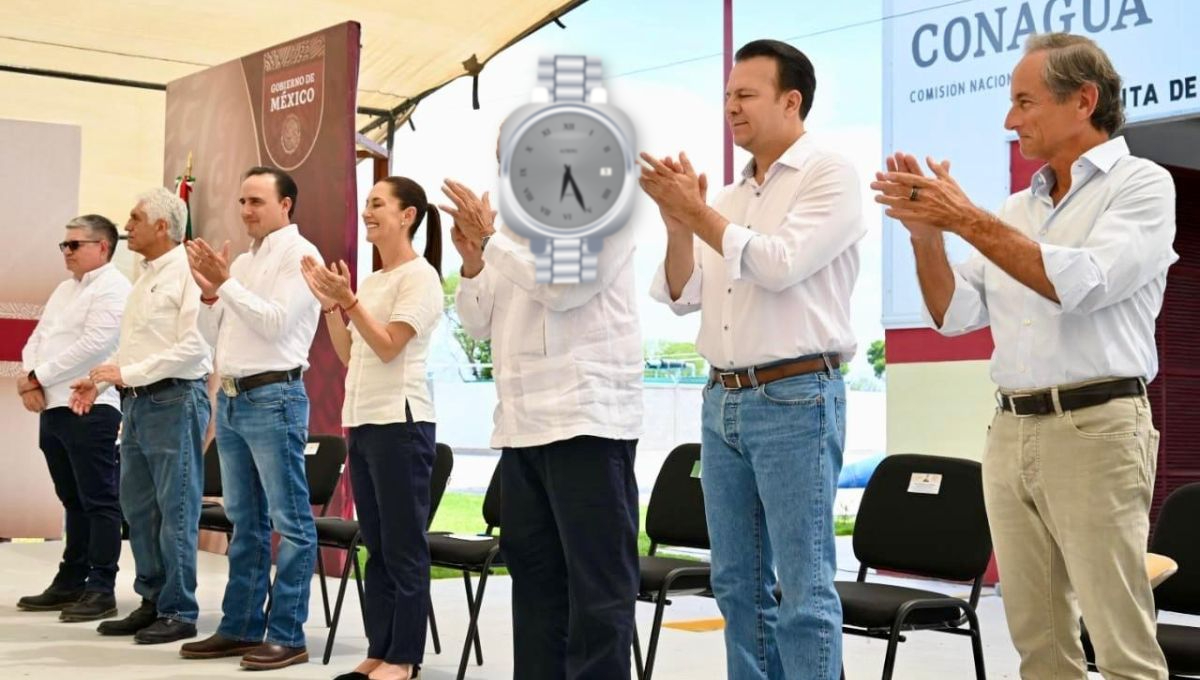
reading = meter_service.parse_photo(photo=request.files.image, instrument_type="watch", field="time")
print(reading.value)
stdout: 6:26
